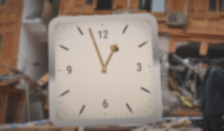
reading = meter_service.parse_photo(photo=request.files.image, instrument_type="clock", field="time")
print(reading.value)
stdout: 12:57
